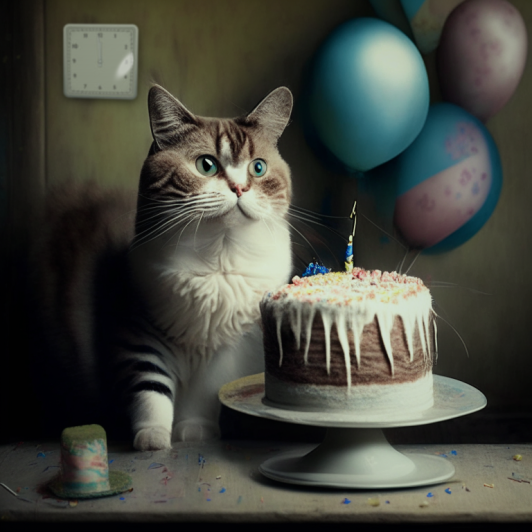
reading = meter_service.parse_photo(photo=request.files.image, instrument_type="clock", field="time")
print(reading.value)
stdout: 11:59
